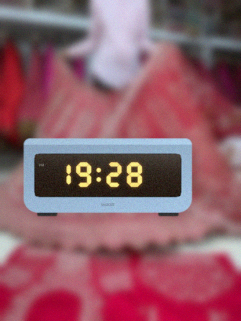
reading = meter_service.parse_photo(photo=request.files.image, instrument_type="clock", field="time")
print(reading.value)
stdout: 19:28
